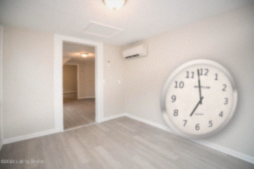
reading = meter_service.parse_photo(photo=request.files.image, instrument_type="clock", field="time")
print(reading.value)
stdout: 6:58
